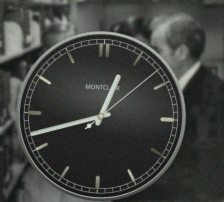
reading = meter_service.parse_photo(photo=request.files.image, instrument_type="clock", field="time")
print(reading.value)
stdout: 12:42:08
